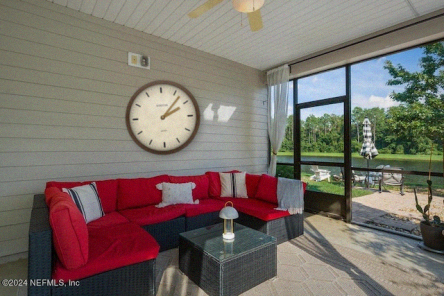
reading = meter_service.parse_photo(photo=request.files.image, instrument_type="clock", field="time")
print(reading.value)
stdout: 2:07
